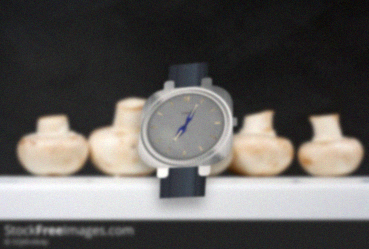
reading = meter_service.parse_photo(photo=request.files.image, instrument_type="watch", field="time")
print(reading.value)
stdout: 7:04
